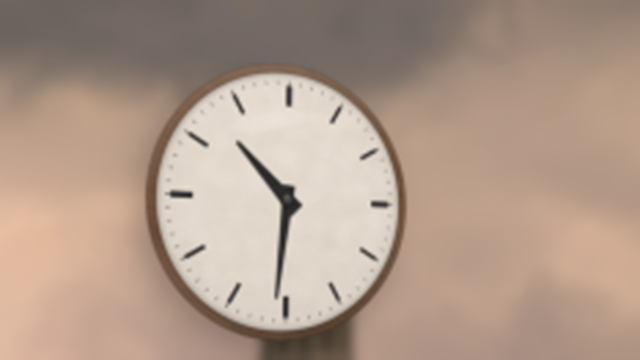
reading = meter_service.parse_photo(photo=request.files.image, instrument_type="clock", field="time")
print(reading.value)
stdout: 10:31
